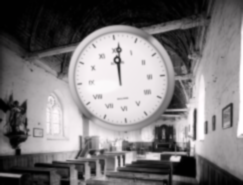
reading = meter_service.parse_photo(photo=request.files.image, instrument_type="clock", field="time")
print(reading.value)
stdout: 12:01
